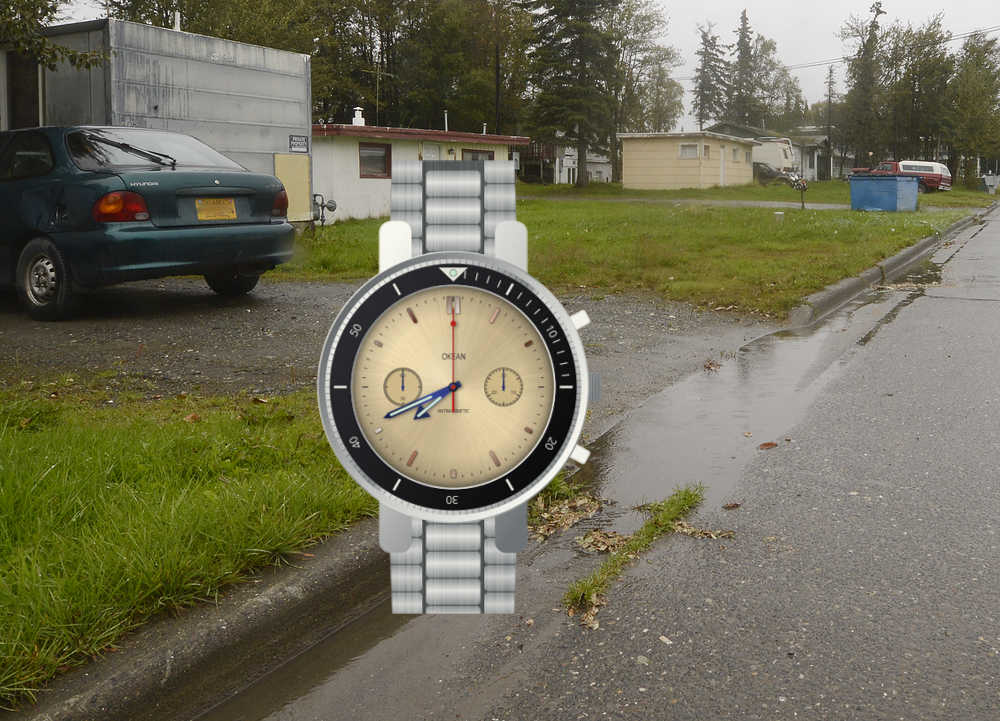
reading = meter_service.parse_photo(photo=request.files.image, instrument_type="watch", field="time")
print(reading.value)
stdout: 7:41
